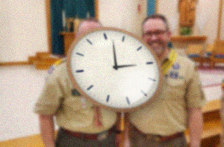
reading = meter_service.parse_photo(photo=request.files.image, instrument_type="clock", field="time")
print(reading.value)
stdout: 3:02
